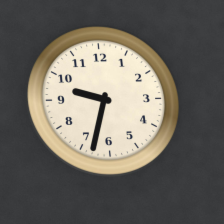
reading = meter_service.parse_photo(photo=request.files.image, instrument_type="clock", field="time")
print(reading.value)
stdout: 9:33
